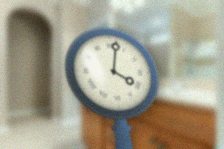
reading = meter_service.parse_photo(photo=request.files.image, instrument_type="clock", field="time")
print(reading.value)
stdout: 4:02
